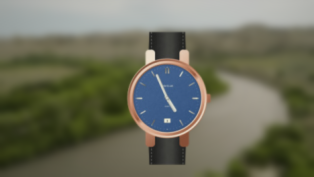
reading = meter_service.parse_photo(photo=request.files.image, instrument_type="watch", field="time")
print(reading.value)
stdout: 4:56
